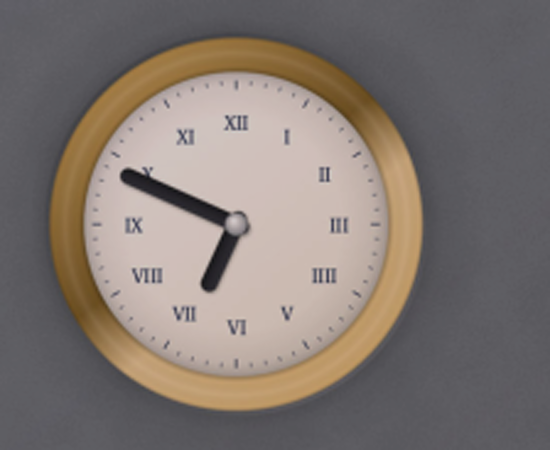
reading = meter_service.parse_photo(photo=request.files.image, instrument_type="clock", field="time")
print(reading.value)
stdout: 6:49
